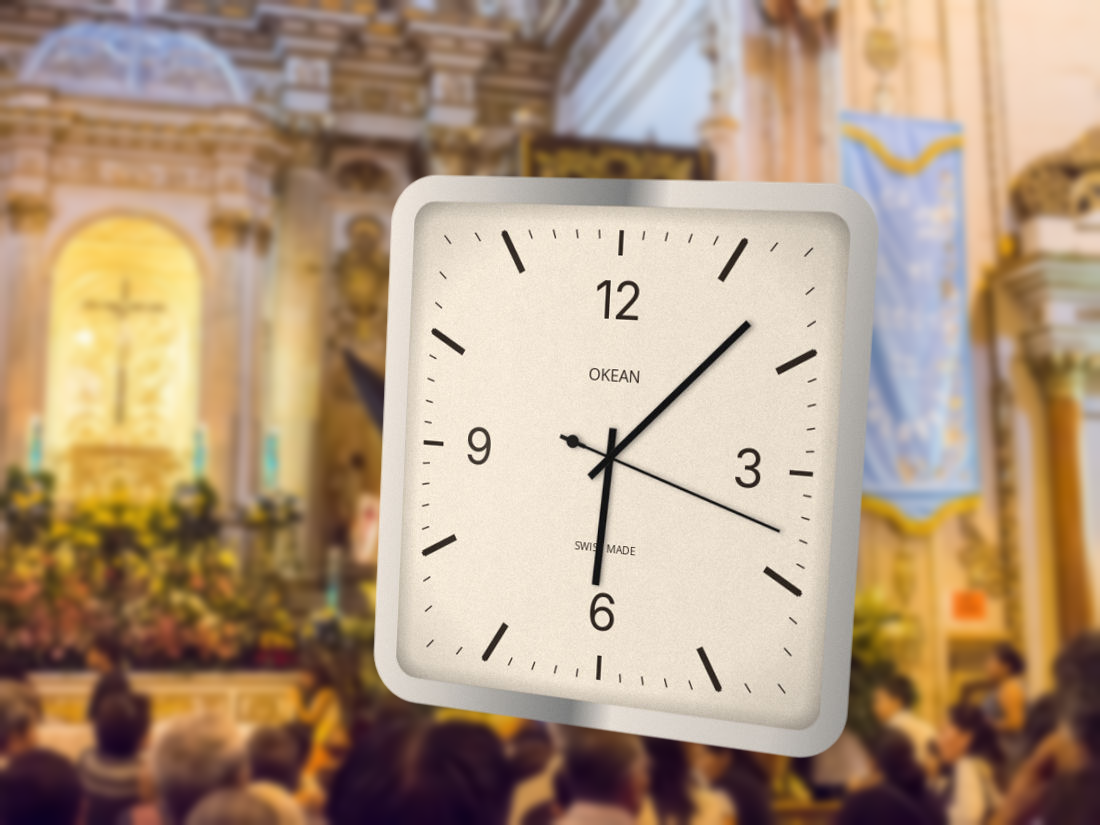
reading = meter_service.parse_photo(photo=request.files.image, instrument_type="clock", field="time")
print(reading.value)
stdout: 6:07:18
